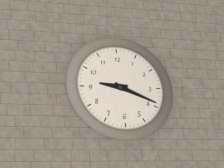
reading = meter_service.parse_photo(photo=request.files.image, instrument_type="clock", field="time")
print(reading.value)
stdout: 9:19
